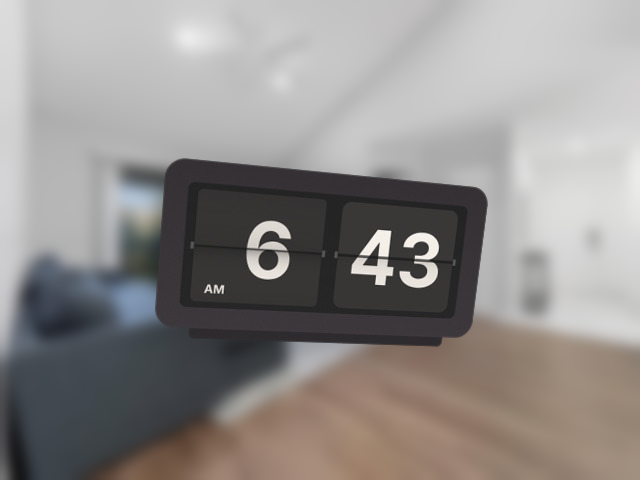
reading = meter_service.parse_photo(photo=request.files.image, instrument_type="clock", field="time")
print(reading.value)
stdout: 6:43
